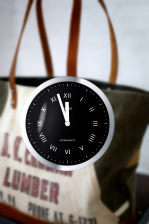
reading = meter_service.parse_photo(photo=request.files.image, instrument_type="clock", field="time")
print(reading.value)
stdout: 11:57
